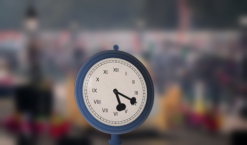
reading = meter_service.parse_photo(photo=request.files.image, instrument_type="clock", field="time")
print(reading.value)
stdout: 5:19
